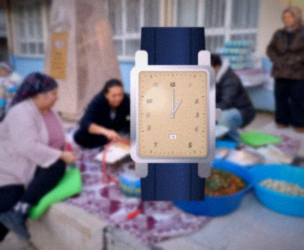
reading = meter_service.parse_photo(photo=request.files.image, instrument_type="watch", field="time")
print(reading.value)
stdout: 1:00
